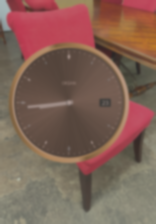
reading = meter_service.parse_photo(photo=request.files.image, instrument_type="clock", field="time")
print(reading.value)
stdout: 8:44
